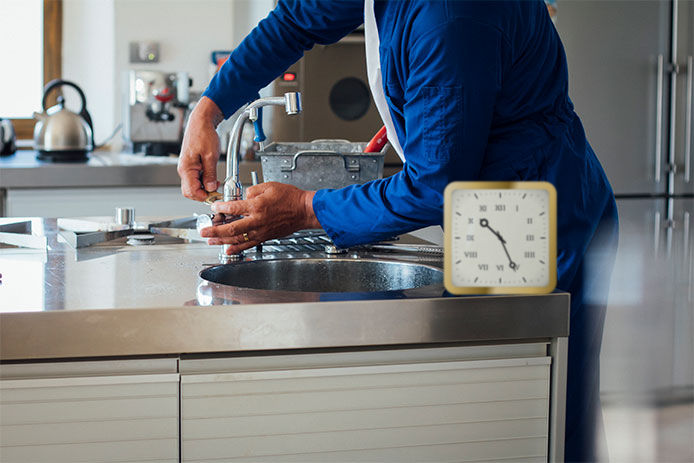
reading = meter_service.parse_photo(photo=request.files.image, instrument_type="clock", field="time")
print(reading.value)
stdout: 10:26
